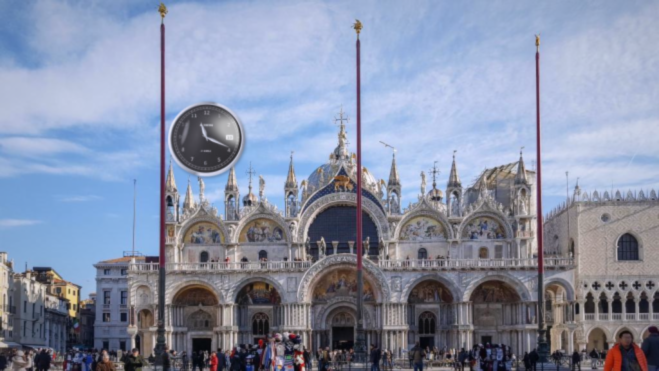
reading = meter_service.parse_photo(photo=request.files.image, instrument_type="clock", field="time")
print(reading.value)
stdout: 11:19
